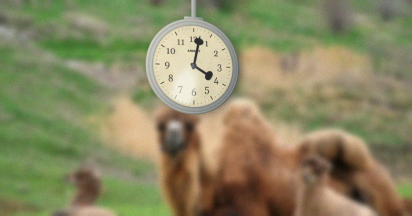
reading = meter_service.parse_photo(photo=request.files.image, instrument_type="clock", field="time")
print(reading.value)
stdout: 4:02
